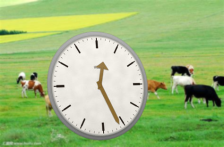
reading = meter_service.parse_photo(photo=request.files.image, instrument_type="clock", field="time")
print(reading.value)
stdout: 12:26
